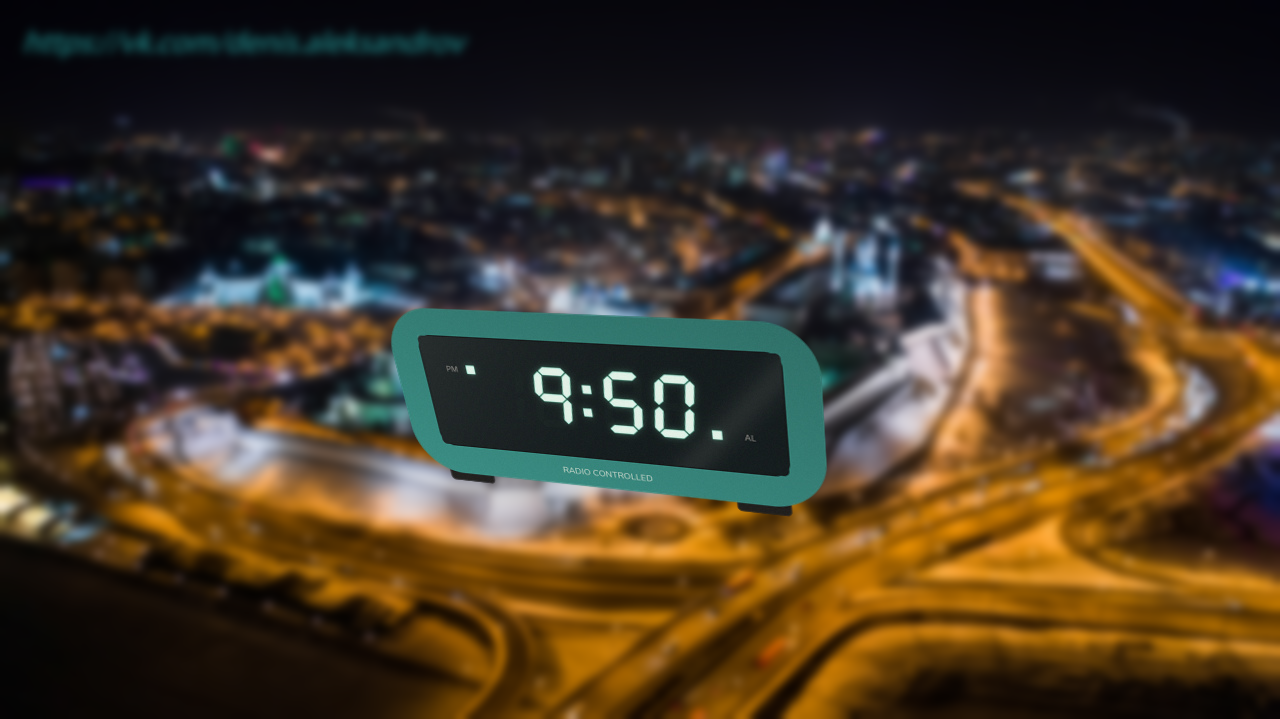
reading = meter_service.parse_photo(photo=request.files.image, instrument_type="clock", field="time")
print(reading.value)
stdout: 9:50
